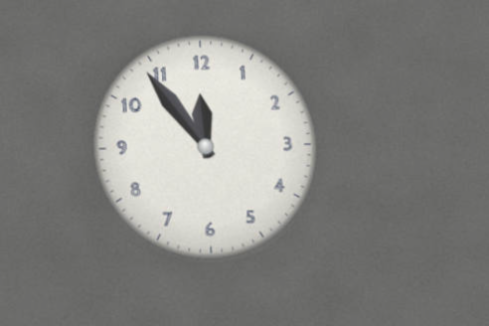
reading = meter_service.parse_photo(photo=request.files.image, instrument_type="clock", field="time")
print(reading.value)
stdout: 11:54
